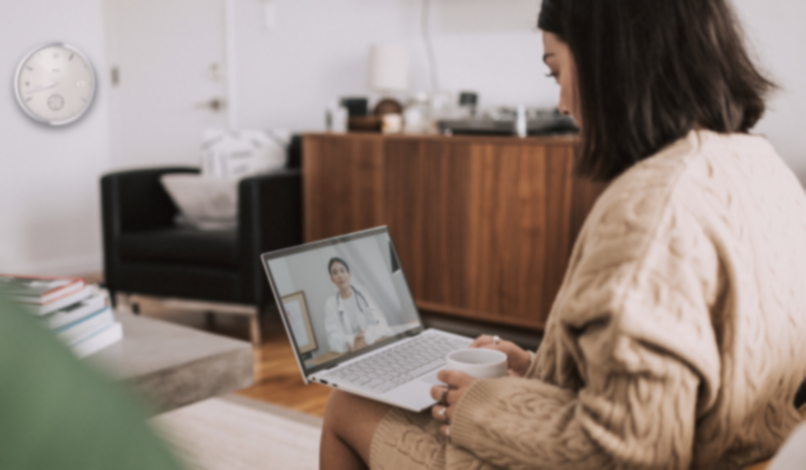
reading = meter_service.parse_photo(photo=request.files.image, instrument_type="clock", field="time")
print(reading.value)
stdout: 8:42
